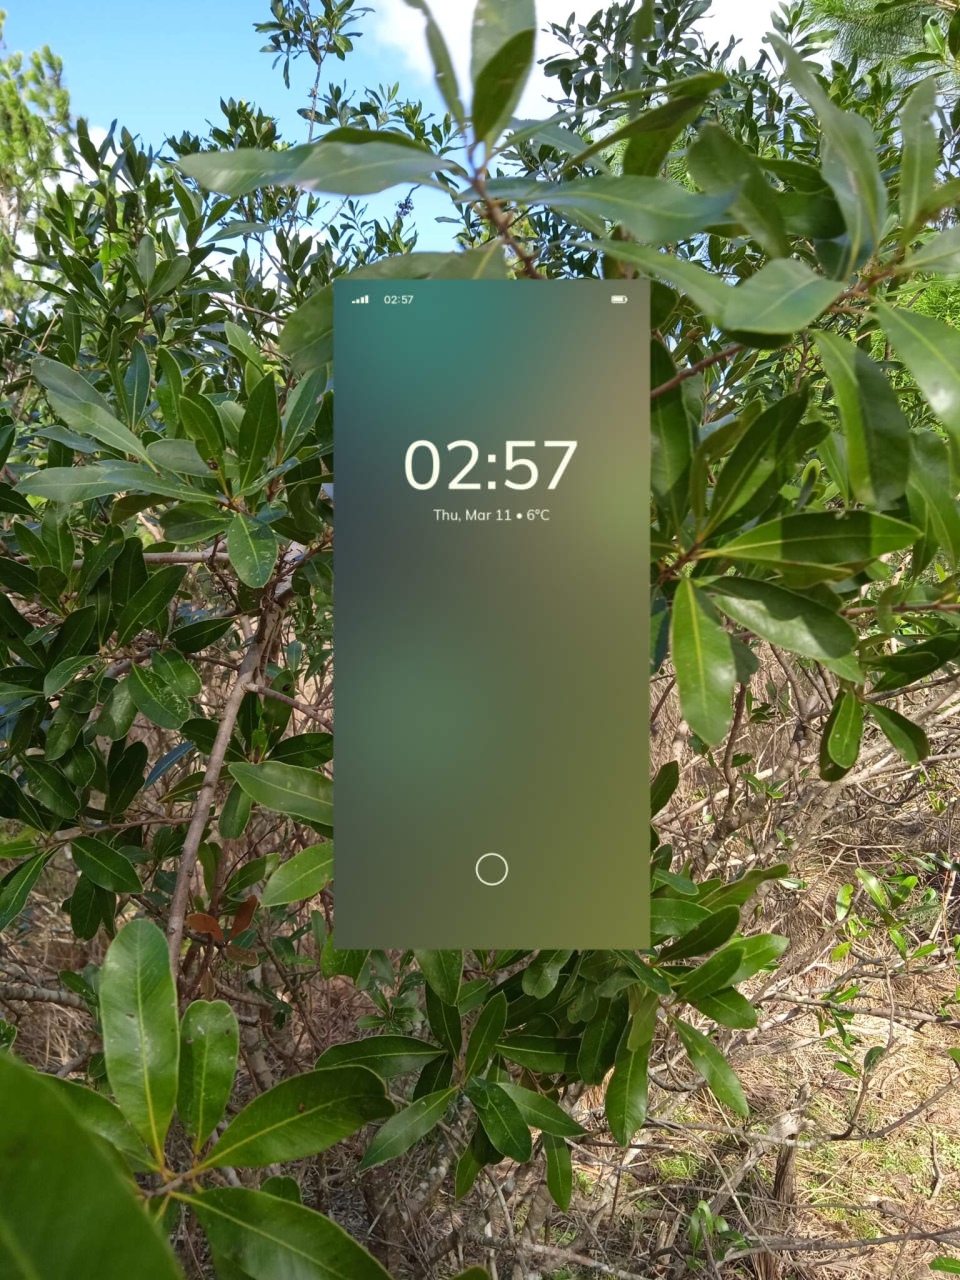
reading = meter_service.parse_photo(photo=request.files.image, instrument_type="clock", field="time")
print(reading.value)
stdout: 2:57
